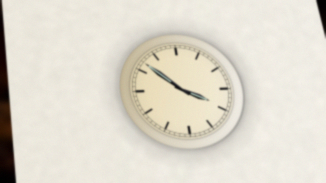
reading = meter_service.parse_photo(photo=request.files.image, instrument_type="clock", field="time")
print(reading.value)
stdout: 3:52
